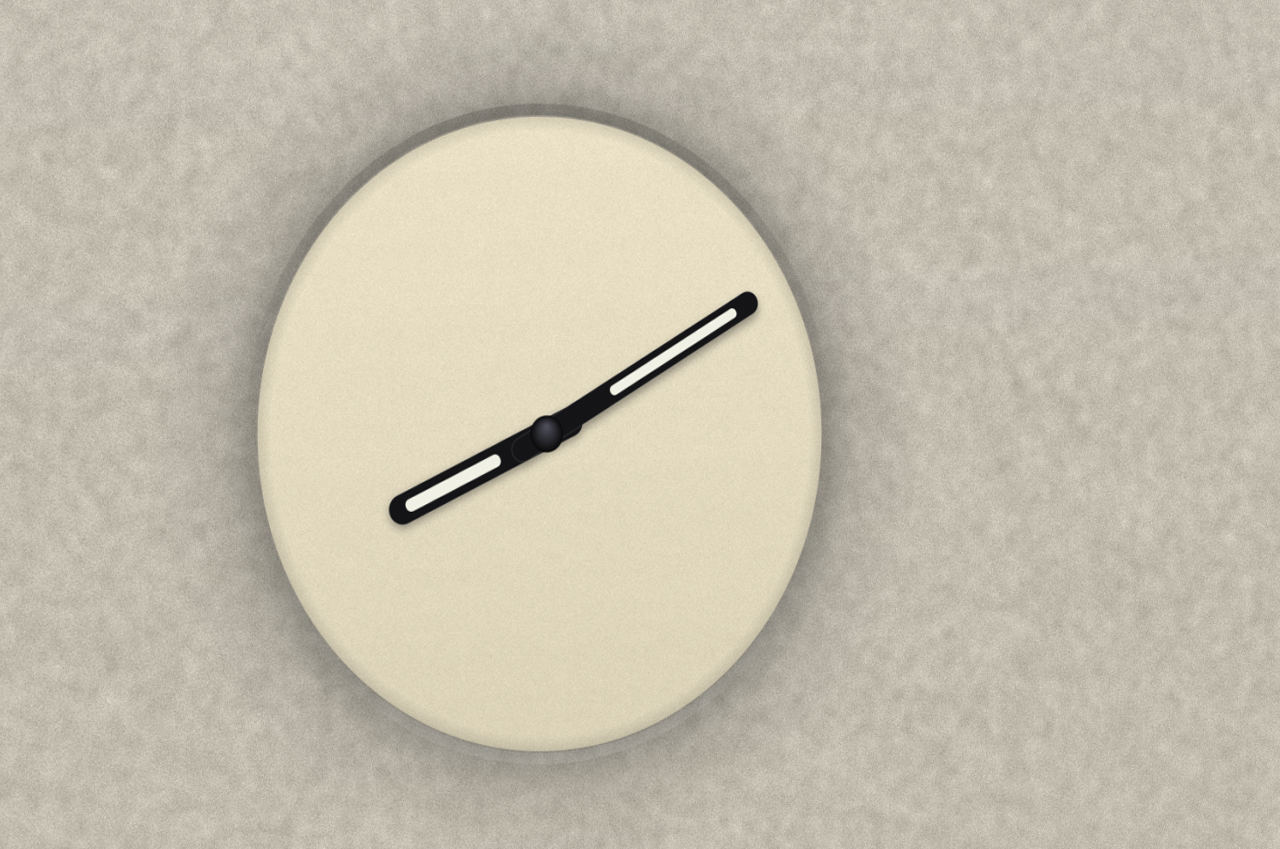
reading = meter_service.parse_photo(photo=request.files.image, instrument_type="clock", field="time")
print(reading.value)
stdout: 8:10
